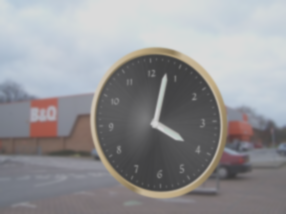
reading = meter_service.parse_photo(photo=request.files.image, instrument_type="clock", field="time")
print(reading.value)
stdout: 4:03
